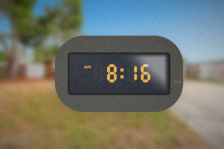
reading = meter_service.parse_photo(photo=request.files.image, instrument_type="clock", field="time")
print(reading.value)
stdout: 8:16
